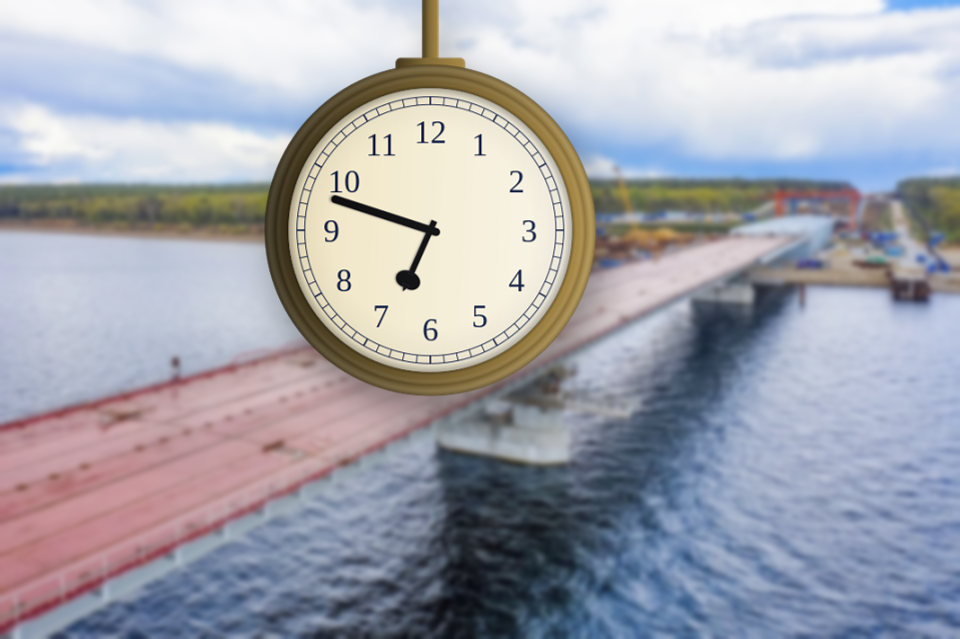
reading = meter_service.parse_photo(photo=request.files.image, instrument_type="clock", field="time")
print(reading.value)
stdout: 6:48
